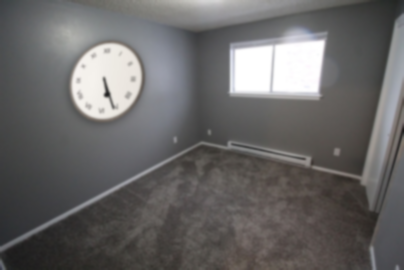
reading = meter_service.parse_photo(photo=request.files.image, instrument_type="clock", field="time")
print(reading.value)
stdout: 5:26
